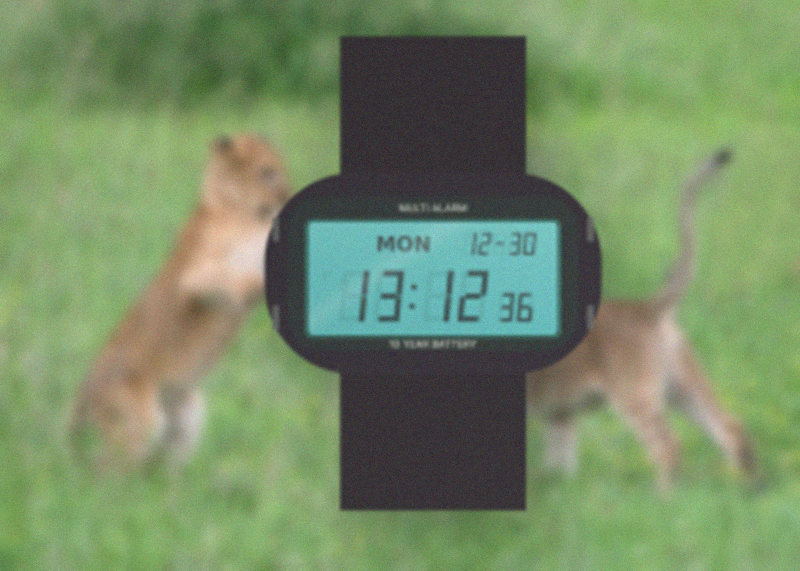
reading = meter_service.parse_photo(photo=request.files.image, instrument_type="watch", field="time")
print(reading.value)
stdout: 13:12:36
